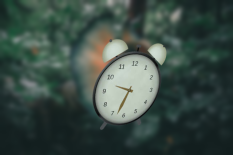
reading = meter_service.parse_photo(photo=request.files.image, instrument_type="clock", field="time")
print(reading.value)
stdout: 9:33
